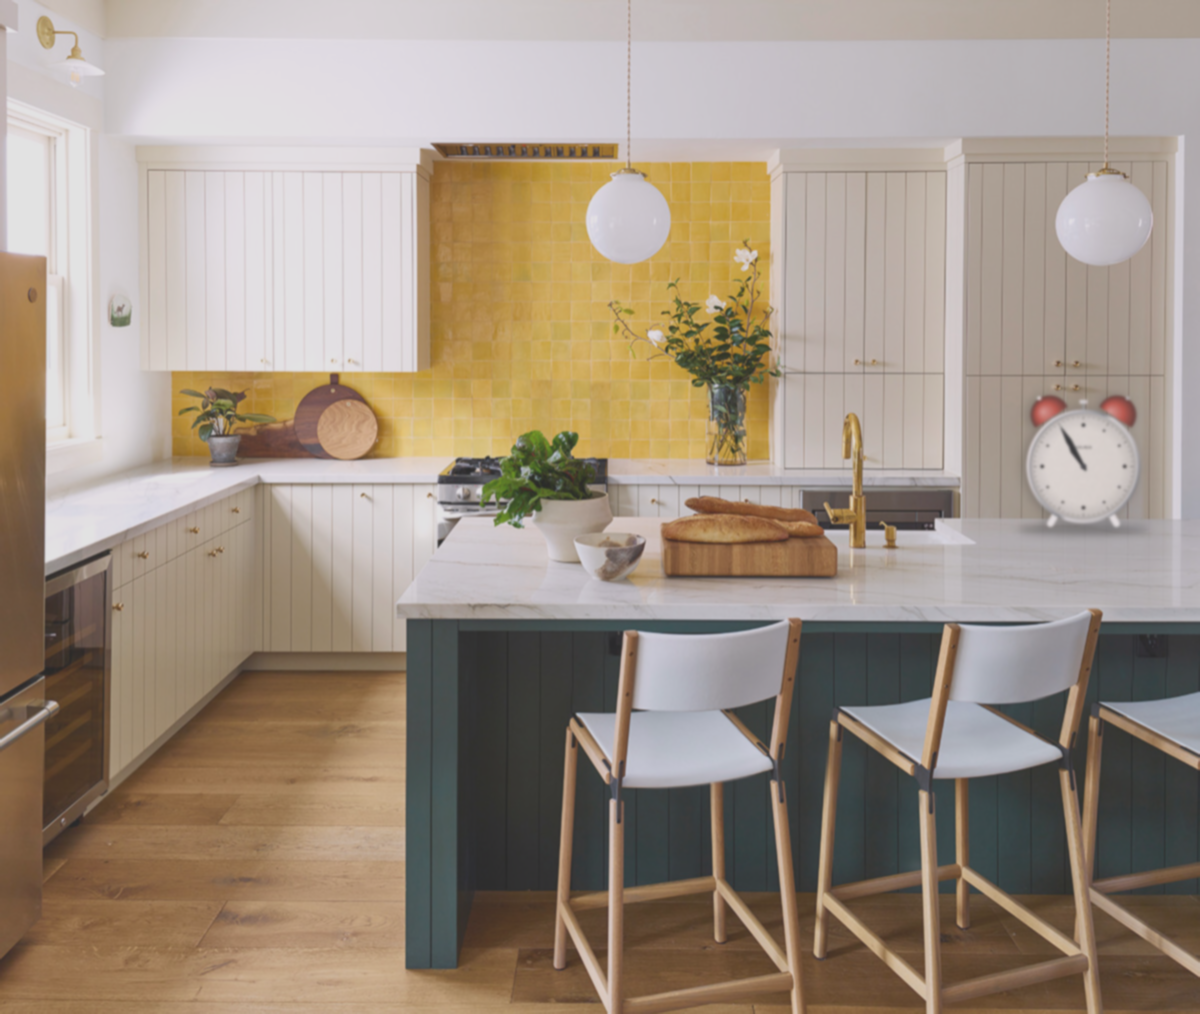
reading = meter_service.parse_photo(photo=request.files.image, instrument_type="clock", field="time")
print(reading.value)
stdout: 10:55
